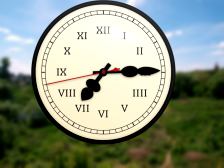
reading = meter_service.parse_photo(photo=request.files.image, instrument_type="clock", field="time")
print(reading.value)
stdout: 7:14:43
